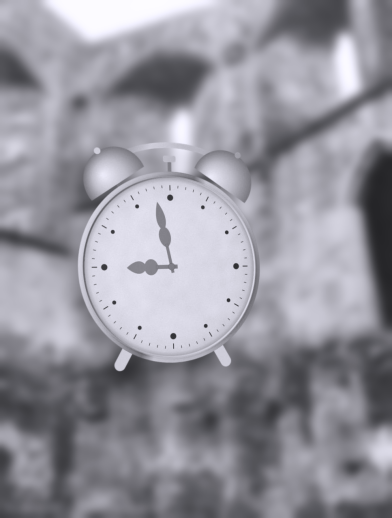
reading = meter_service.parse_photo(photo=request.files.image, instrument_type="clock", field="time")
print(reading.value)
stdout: 8:58
